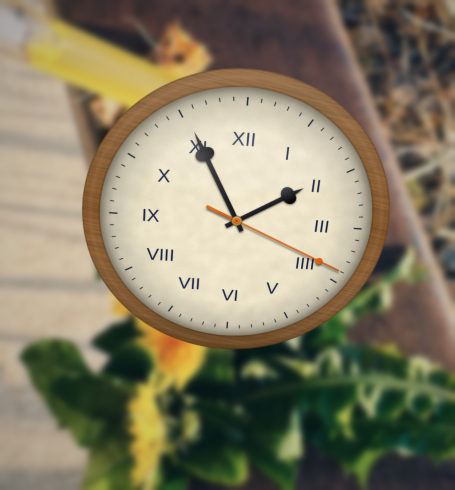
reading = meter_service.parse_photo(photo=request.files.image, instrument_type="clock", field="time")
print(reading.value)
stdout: 1:55:19
